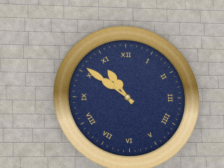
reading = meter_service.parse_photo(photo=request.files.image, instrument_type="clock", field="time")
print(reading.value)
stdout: 10:51
